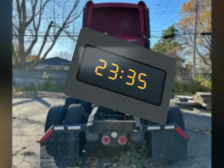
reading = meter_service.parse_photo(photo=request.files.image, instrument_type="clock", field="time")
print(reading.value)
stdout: 23:35
